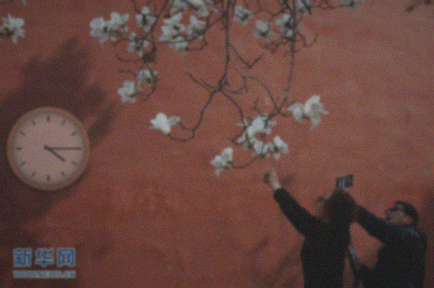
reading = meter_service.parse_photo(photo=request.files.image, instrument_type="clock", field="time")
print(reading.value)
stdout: 4:15
